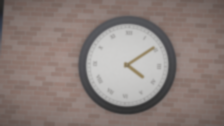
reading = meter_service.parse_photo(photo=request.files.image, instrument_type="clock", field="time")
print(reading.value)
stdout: 4:09
